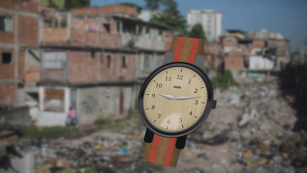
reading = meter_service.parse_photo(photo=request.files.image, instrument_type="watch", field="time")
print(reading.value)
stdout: 9:13
